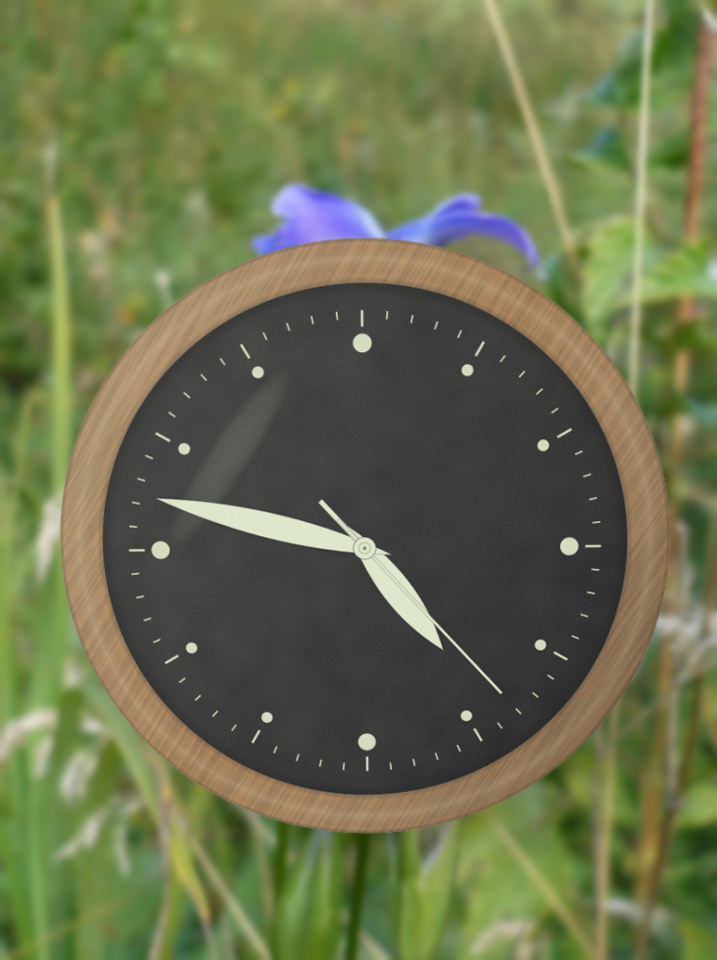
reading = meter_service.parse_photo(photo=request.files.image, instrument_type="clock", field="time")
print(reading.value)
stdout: 4:47:23
